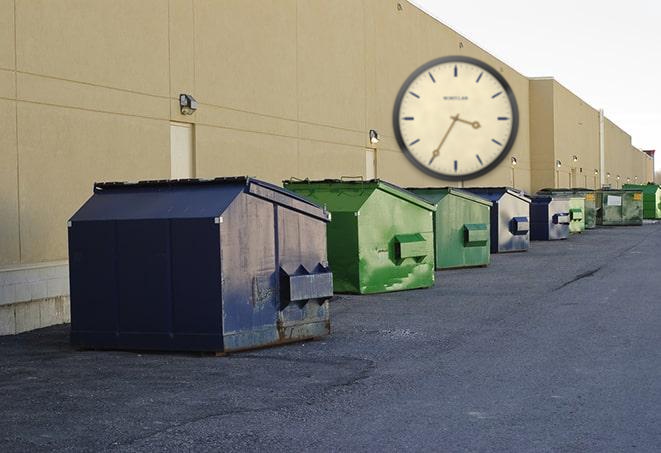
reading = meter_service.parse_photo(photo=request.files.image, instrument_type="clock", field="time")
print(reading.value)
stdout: 3:35
